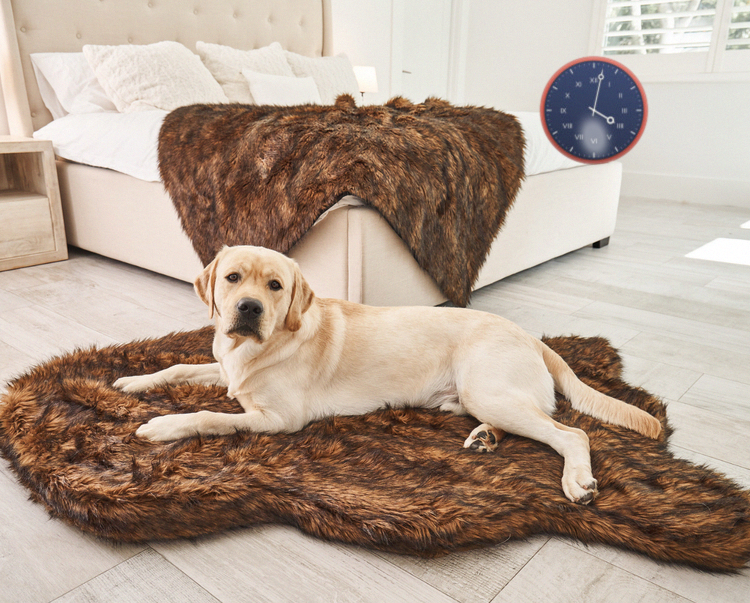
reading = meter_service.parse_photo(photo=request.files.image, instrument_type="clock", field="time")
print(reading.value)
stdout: 4:02
